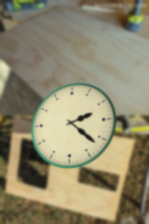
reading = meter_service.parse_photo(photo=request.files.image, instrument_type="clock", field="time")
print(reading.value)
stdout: 2:22
